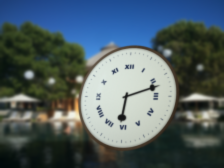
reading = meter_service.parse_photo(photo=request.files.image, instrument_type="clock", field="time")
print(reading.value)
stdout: 6:12
